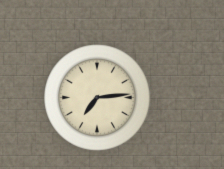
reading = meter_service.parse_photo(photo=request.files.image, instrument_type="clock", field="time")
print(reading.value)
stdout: 7:14
